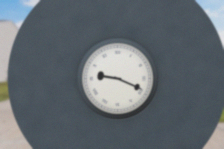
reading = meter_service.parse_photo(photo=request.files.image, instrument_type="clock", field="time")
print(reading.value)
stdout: 9:19
